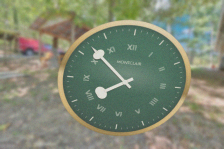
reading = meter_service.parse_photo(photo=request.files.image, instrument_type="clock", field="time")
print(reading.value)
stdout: 7:52
